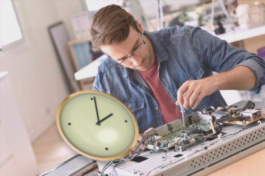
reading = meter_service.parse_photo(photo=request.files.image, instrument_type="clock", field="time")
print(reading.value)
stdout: 2:01
